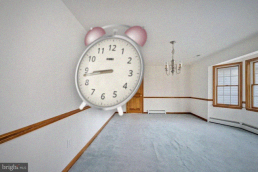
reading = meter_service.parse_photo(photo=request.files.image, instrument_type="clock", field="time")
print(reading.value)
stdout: 8:43
